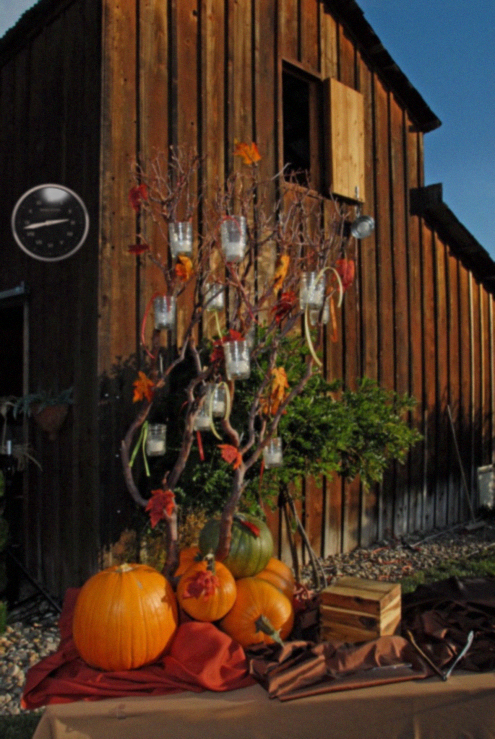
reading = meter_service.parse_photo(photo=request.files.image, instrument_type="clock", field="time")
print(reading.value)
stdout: 2:43
